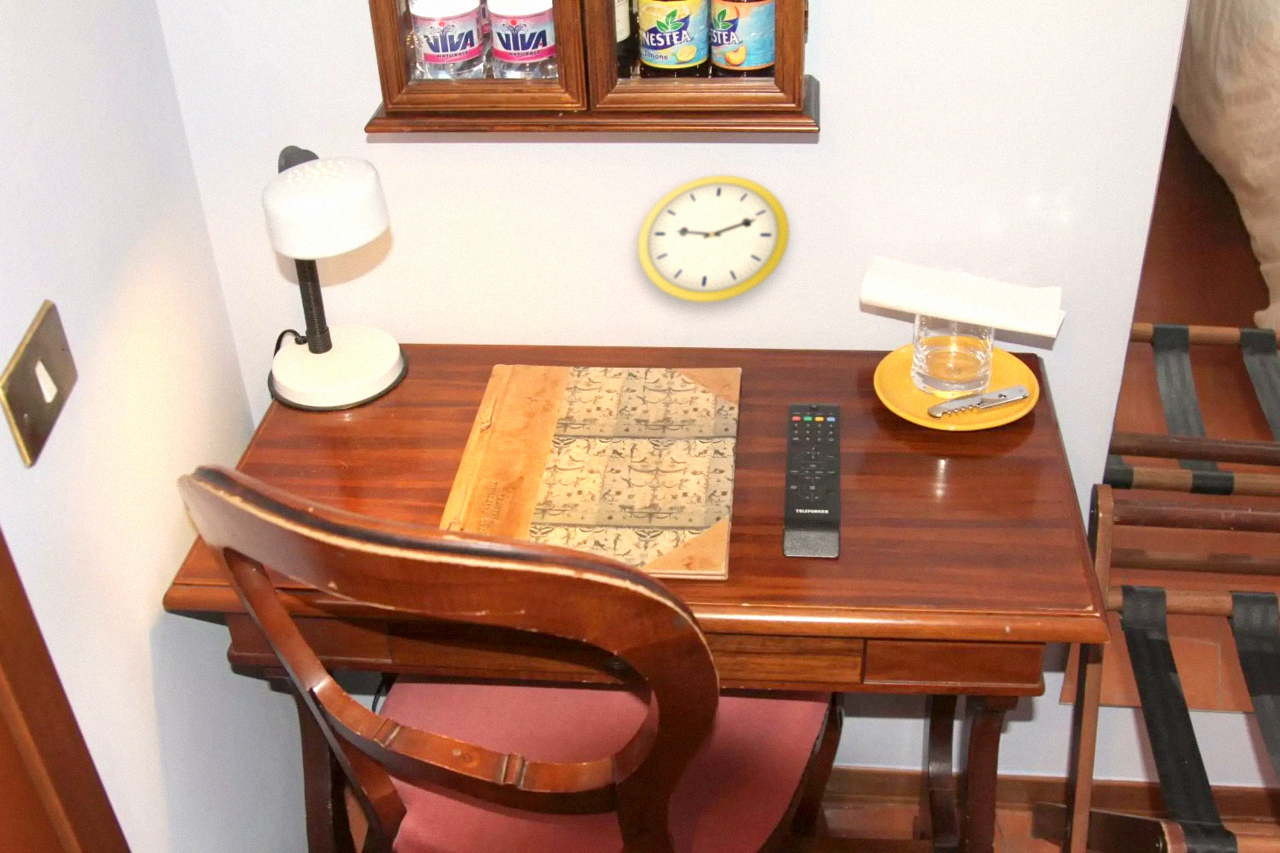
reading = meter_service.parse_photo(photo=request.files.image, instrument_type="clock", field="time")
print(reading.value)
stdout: 9:11
